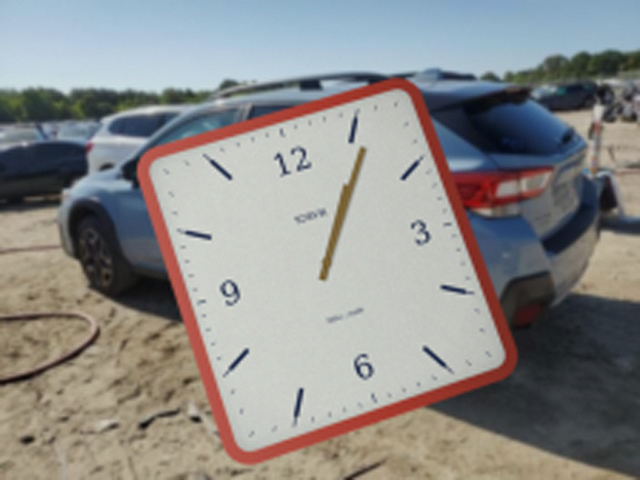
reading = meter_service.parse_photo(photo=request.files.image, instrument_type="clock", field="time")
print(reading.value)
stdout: 1:06
